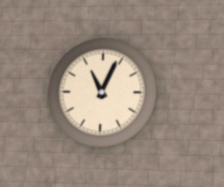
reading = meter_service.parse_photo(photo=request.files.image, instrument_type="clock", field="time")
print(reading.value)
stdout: 11:04
